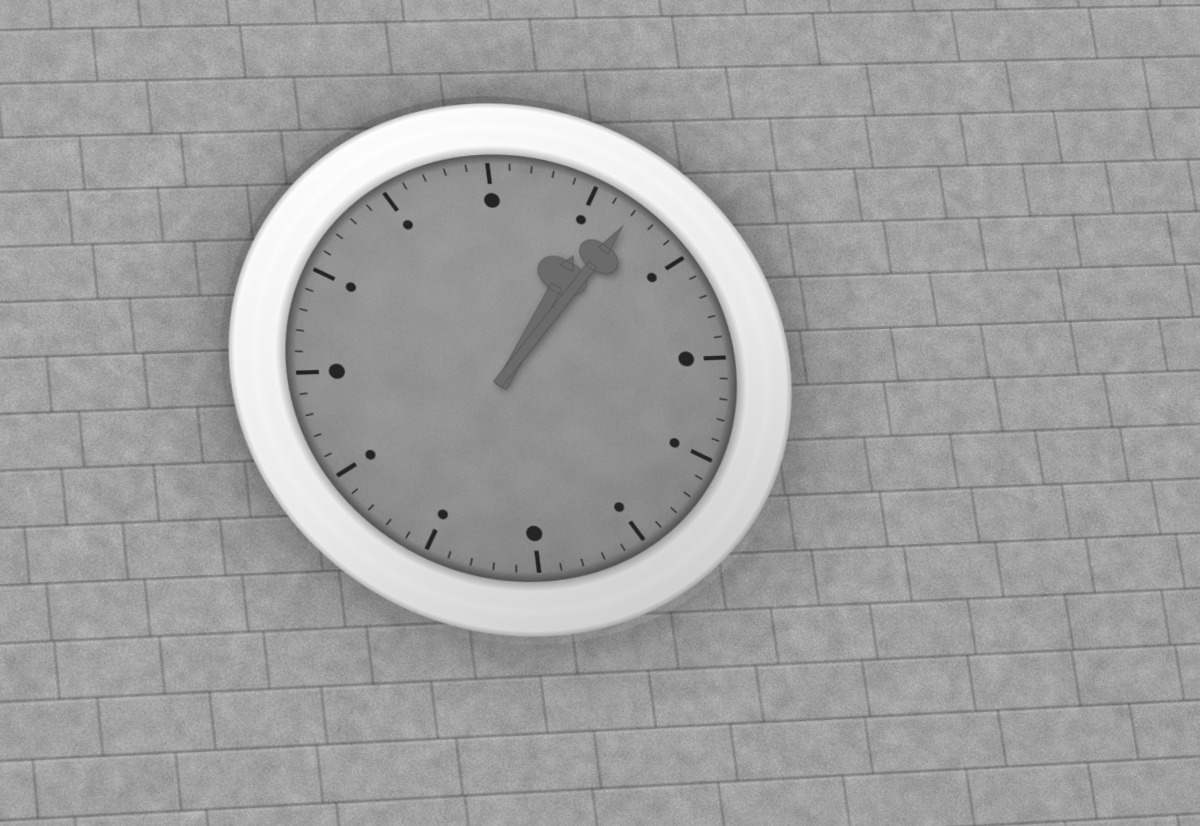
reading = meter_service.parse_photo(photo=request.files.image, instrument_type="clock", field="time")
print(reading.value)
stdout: 1:07
